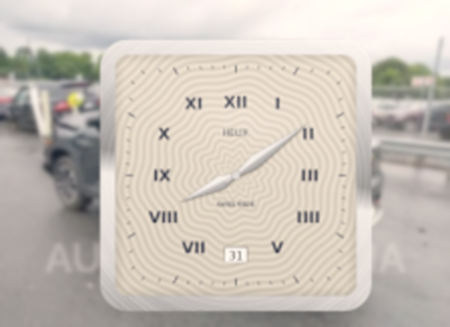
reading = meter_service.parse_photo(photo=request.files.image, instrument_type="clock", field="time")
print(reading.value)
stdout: 8:09
